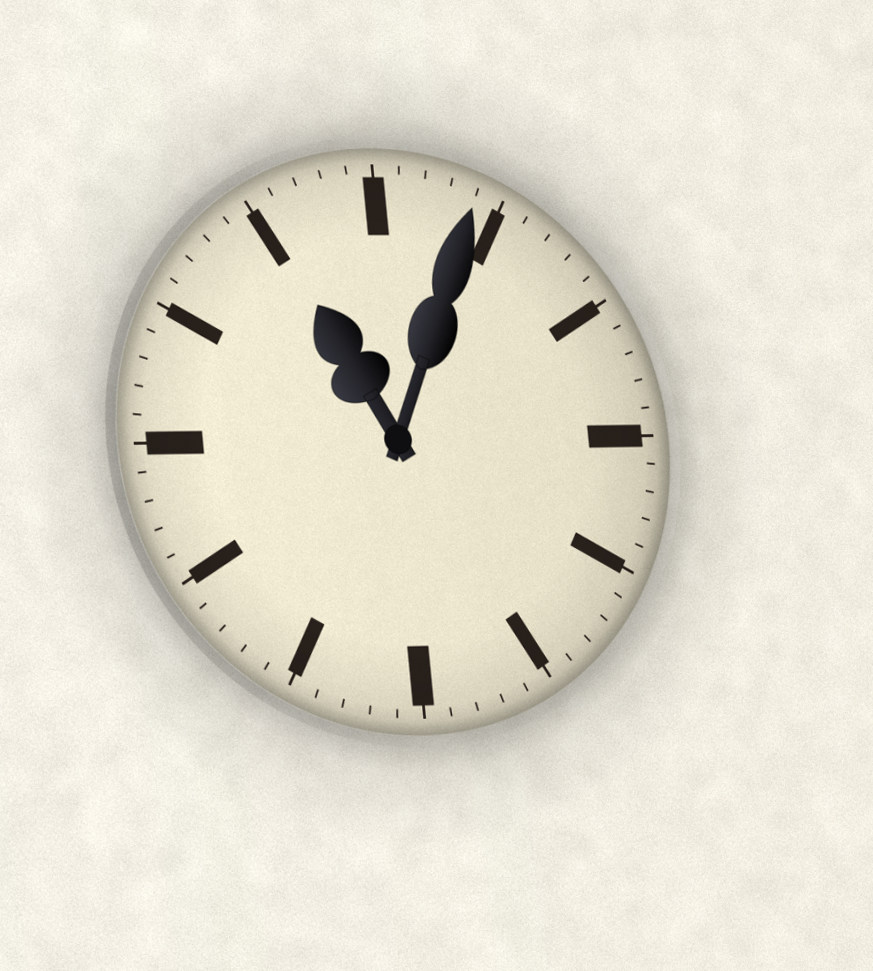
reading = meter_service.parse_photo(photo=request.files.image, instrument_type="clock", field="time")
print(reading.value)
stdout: 11:04
